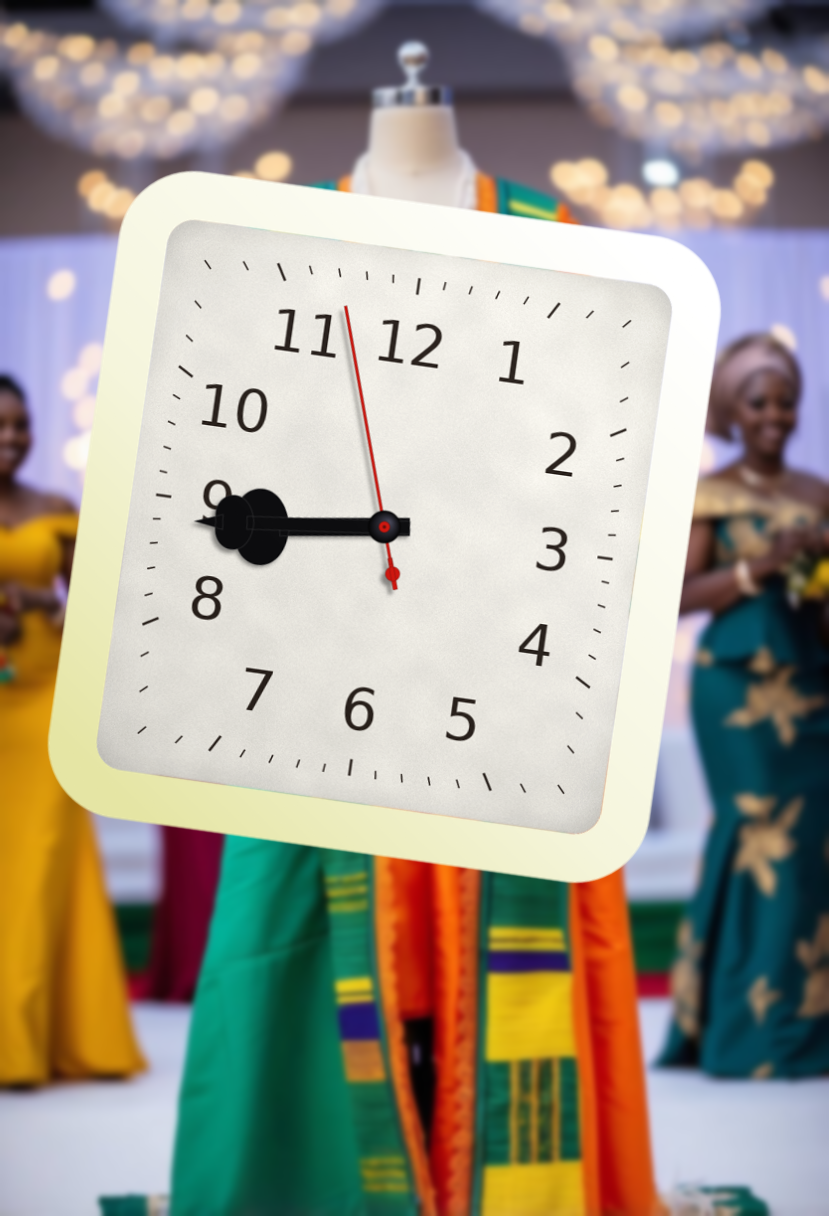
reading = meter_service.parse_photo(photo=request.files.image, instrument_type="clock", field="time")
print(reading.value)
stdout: 8:43:57
